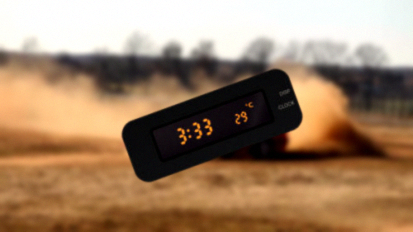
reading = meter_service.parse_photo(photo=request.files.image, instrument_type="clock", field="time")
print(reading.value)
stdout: 3:33
